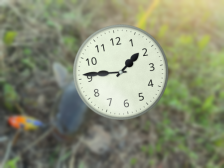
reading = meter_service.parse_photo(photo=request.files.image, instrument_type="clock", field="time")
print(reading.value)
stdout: 1:46
